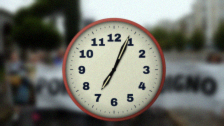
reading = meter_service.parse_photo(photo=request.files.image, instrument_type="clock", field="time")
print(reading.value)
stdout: 7:04
